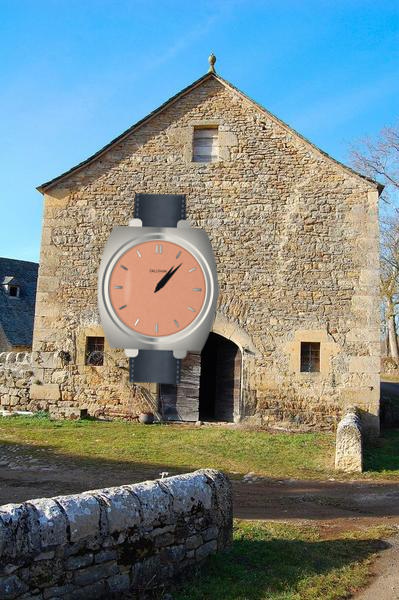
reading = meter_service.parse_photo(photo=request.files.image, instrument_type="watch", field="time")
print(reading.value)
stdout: 1:07
